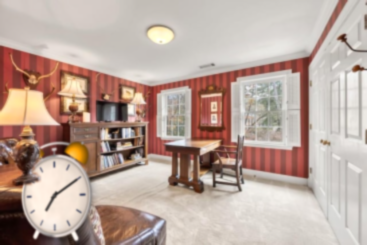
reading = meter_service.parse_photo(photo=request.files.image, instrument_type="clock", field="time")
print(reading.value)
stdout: 7:10
